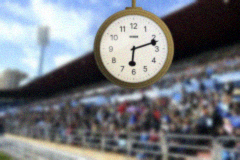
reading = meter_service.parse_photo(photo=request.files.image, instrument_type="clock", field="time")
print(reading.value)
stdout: 6:12
